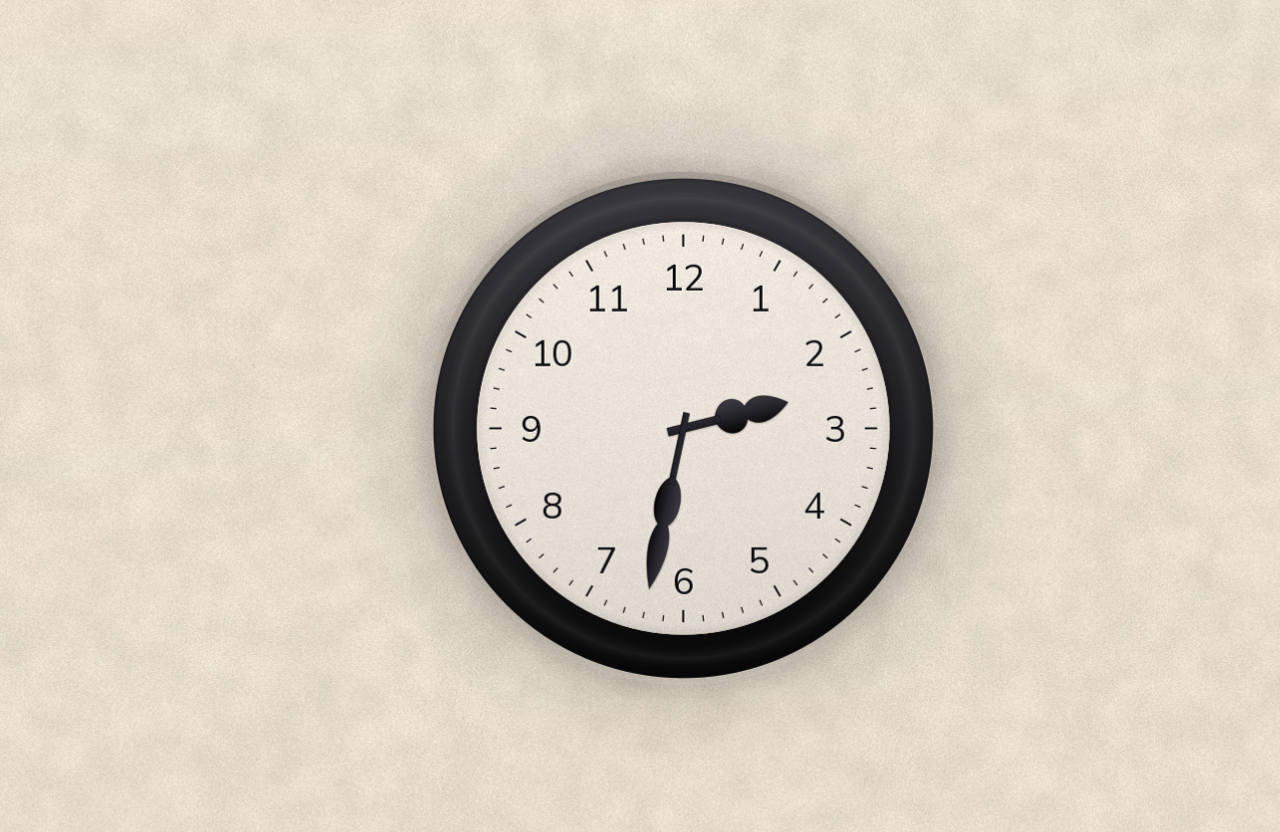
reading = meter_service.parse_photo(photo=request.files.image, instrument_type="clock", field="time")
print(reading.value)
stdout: 2:32
